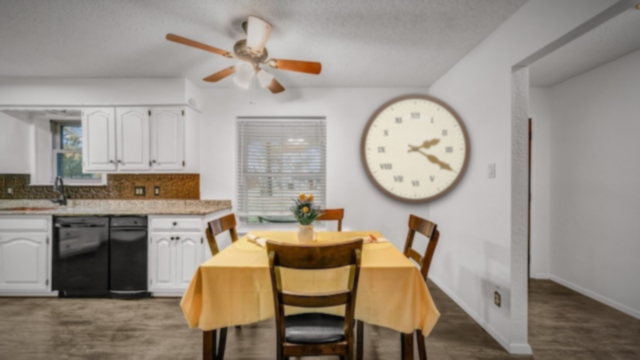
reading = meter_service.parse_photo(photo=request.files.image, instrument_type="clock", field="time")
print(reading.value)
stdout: 2:20
